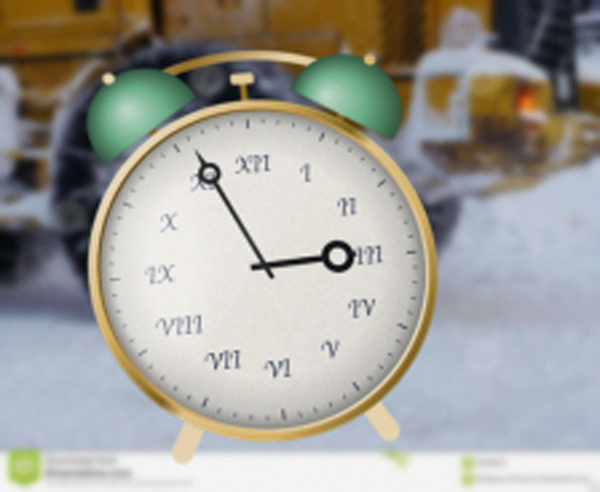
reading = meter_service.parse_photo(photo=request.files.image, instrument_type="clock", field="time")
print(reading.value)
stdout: 2:56
